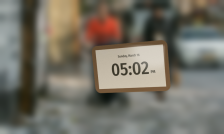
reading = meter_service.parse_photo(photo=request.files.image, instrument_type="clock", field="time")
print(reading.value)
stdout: 5:02
